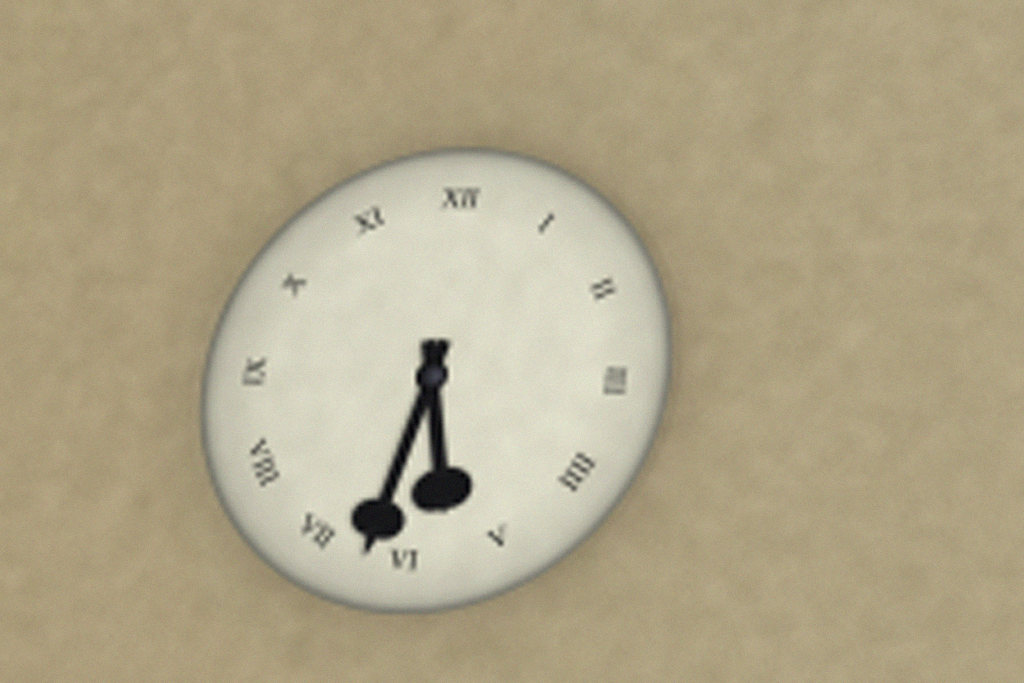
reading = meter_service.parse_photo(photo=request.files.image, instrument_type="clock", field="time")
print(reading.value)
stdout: 5:32
